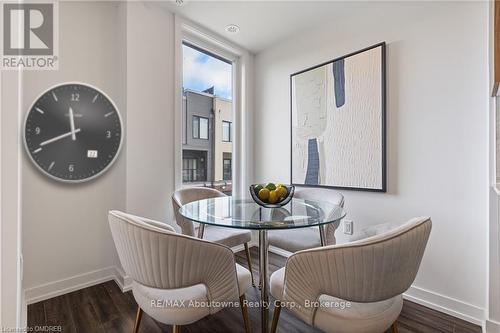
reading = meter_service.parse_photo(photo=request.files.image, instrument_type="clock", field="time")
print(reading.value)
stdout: 11:41
